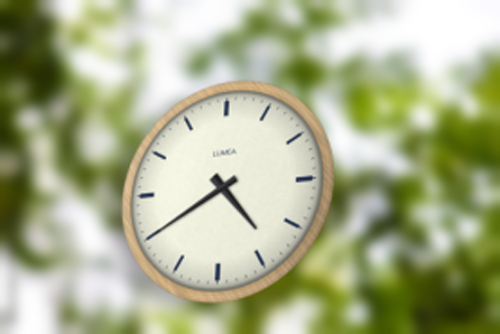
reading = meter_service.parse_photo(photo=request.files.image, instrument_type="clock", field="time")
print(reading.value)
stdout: 4:40
